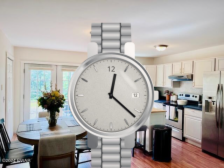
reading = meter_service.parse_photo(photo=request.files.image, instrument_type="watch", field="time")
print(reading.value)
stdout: 12:22
